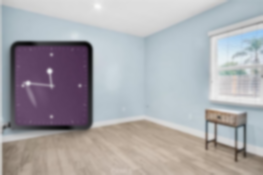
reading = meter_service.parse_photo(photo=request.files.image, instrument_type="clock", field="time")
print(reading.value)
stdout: 11:46
